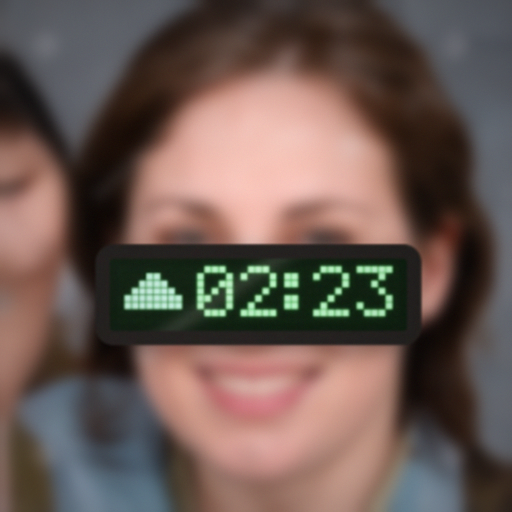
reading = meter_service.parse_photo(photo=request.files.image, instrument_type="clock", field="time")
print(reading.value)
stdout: 2:23
